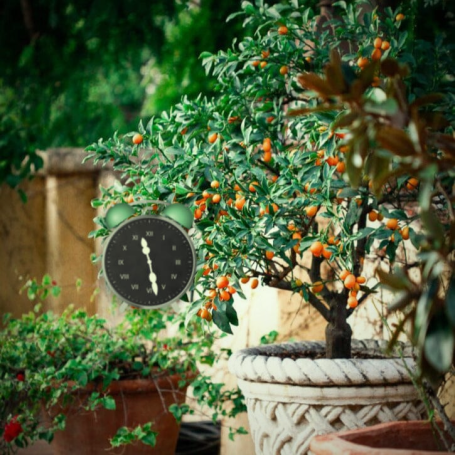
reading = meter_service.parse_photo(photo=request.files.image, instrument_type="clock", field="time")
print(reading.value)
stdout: 11:28
